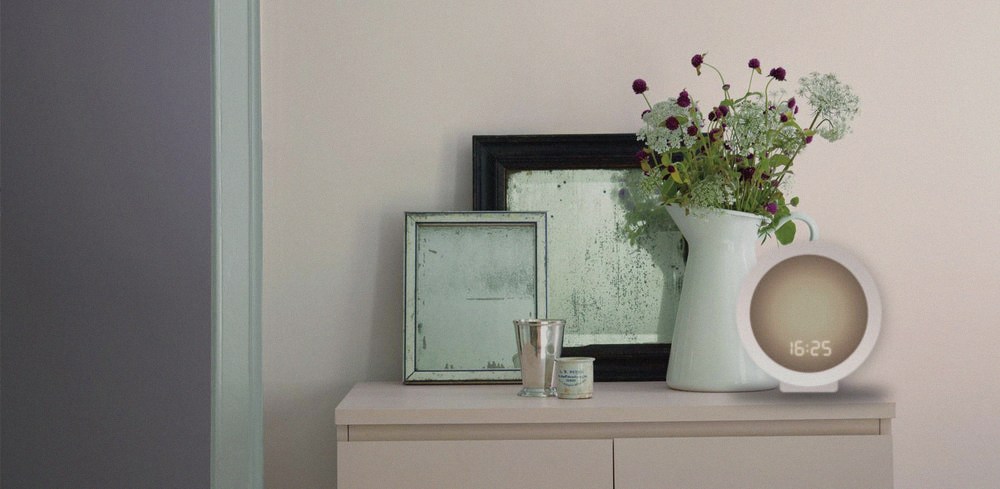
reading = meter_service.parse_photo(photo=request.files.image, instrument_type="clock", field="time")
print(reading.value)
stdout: 16:25
